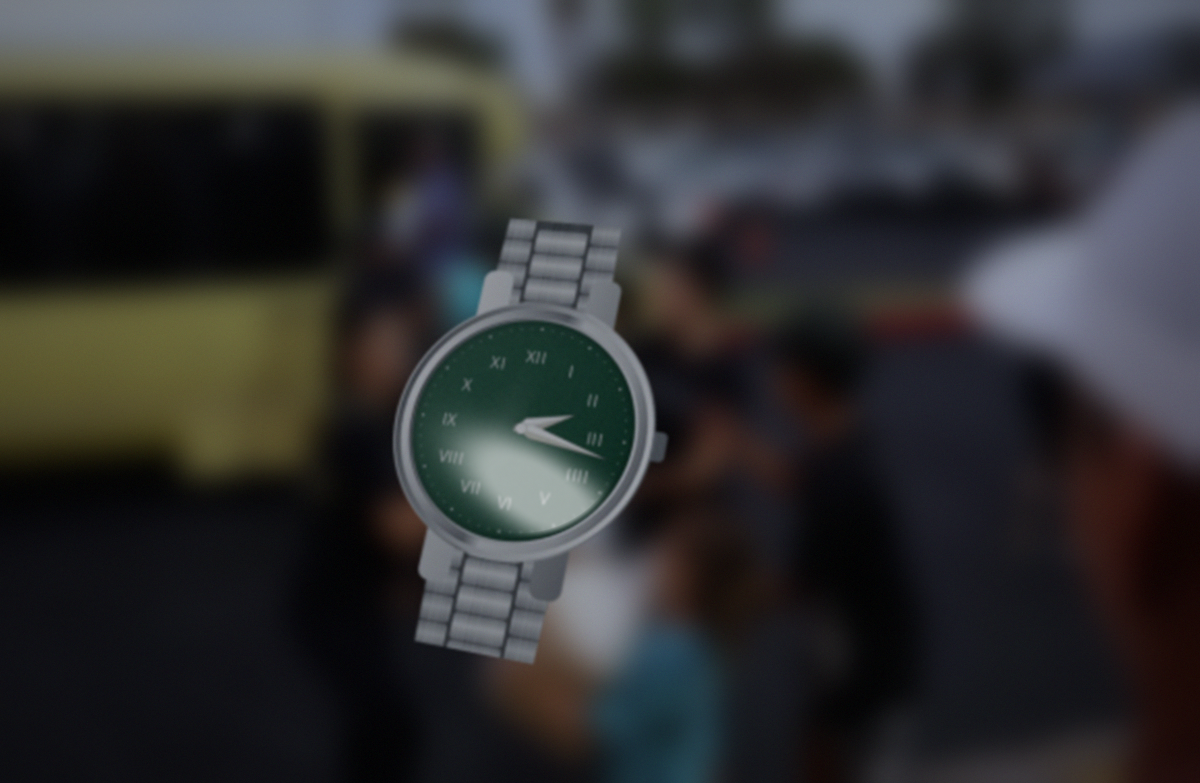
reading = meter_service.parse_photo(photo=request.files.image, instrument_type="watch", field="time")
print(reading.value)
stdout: 2:17
